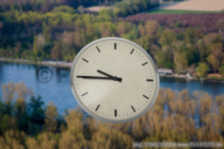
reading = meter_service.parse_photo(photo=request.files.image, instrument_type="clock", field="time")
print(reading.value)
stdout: 9:45
